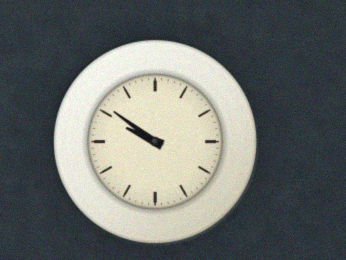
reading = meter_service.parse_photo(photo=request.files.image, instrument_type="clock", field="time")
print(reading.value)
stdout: 9:51
